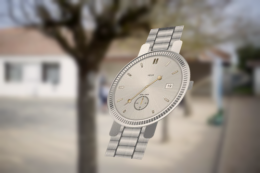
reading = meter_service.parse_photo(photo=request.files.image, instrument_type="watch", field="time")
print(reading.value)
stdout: 1:37
